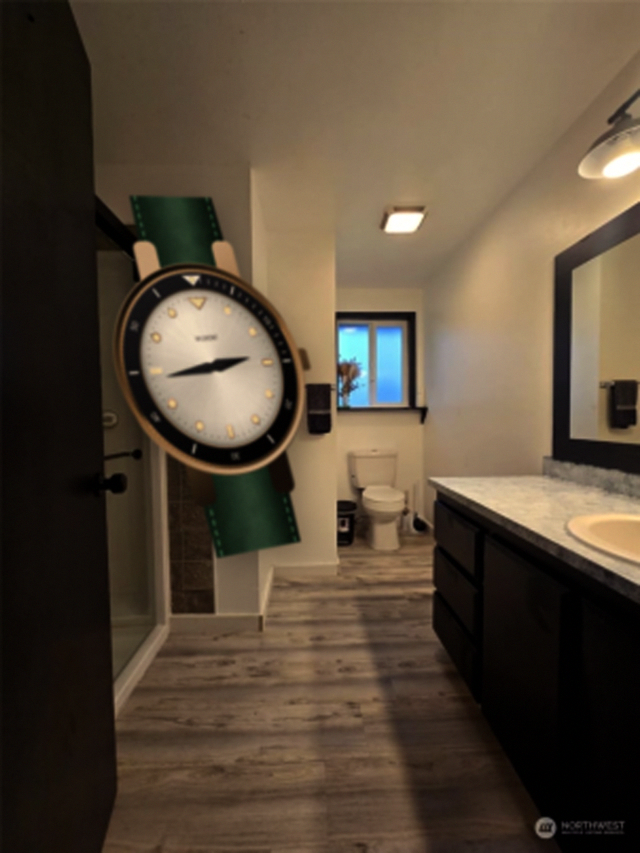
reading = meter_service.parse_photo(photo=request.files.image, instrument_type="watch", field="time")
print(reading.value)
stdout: 2:44
